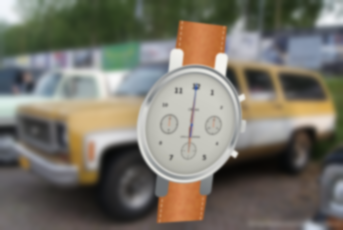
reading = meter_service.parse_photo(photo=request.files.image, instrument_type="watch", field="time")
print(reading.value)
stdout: 6:00
